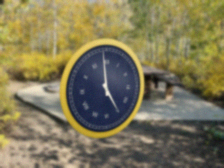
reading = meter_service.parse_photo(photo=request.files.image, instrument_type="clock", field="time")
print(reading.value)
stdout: 4:59
